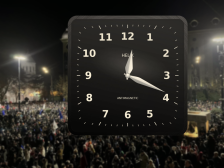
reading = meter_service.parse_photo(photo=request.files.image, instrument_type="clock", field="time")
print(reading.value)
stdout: 12:19
